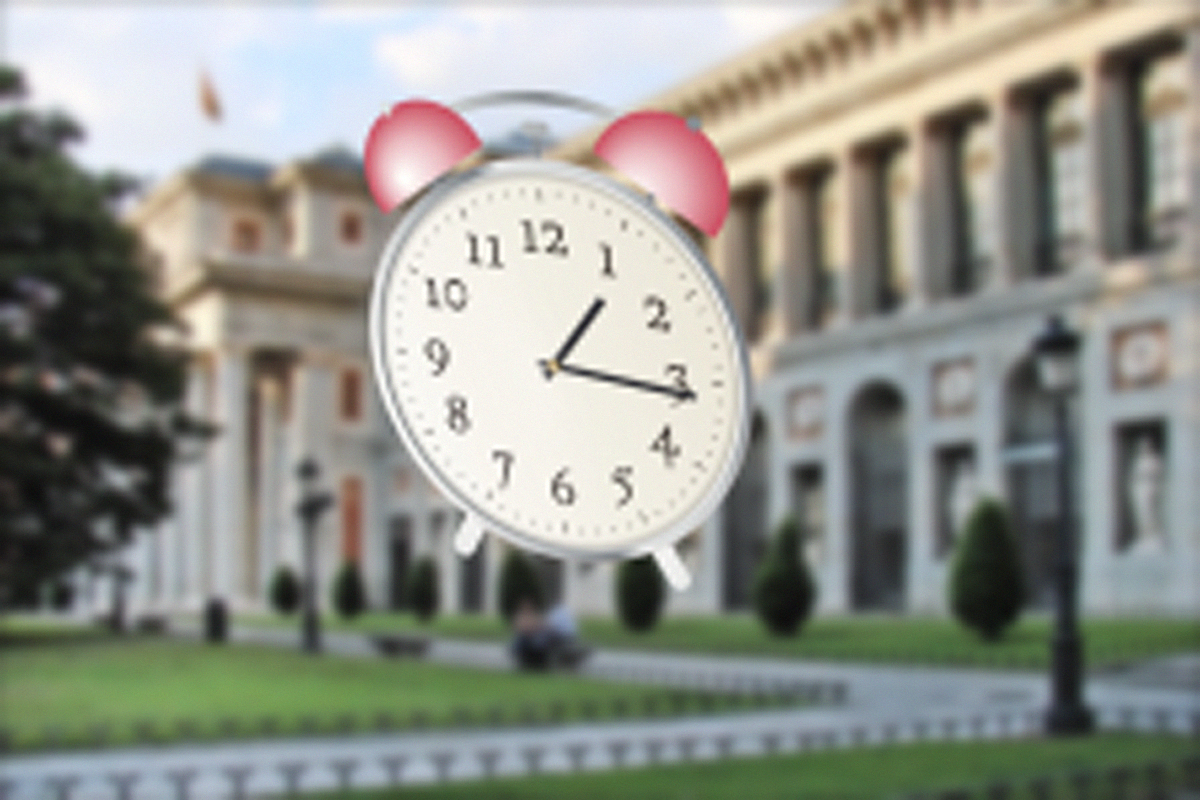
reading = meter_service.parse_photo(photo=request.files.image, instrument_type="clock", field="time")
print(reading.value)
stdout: 1:16
